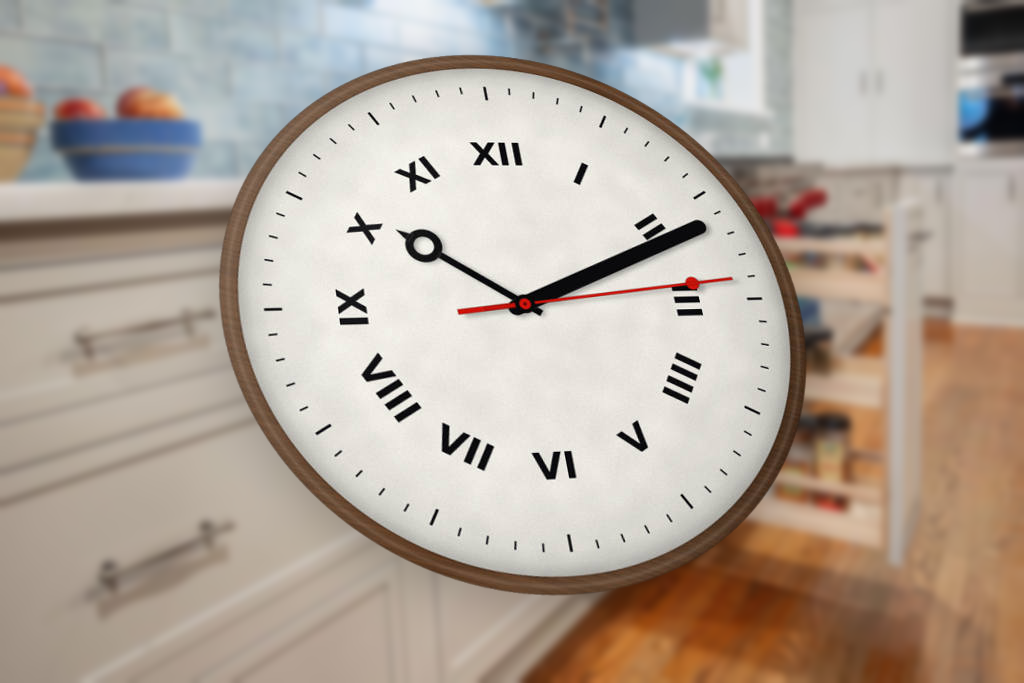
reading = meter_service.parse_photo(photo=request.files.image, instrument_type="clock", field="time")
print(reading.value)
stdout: 10:11:14
